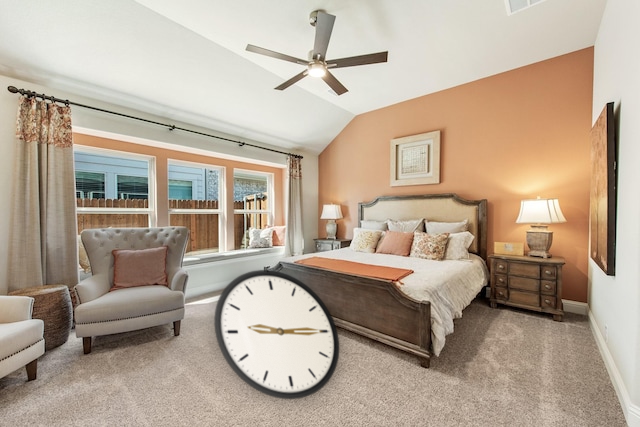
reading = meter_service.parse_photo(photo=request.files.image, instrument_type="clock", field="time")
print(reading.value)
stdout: 9:15
